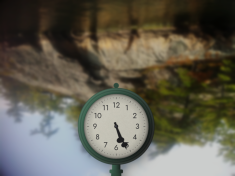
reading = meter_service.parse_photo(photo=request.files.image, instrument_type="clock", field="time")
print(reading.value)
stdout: 5:26
